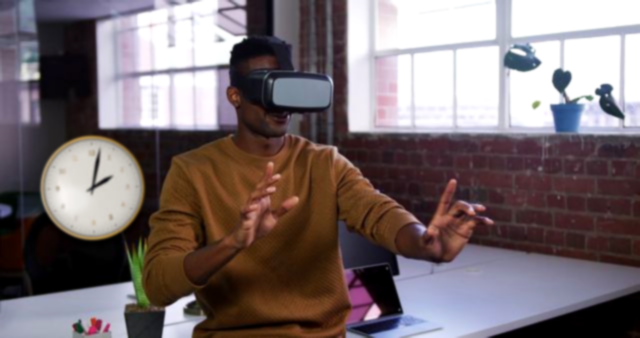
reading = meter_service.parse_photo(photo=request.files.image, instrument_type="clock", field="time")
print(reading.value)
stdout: 2:02
